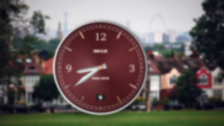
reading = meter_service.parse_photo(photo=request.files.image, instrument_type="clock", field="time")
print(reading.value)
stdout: 8:39
